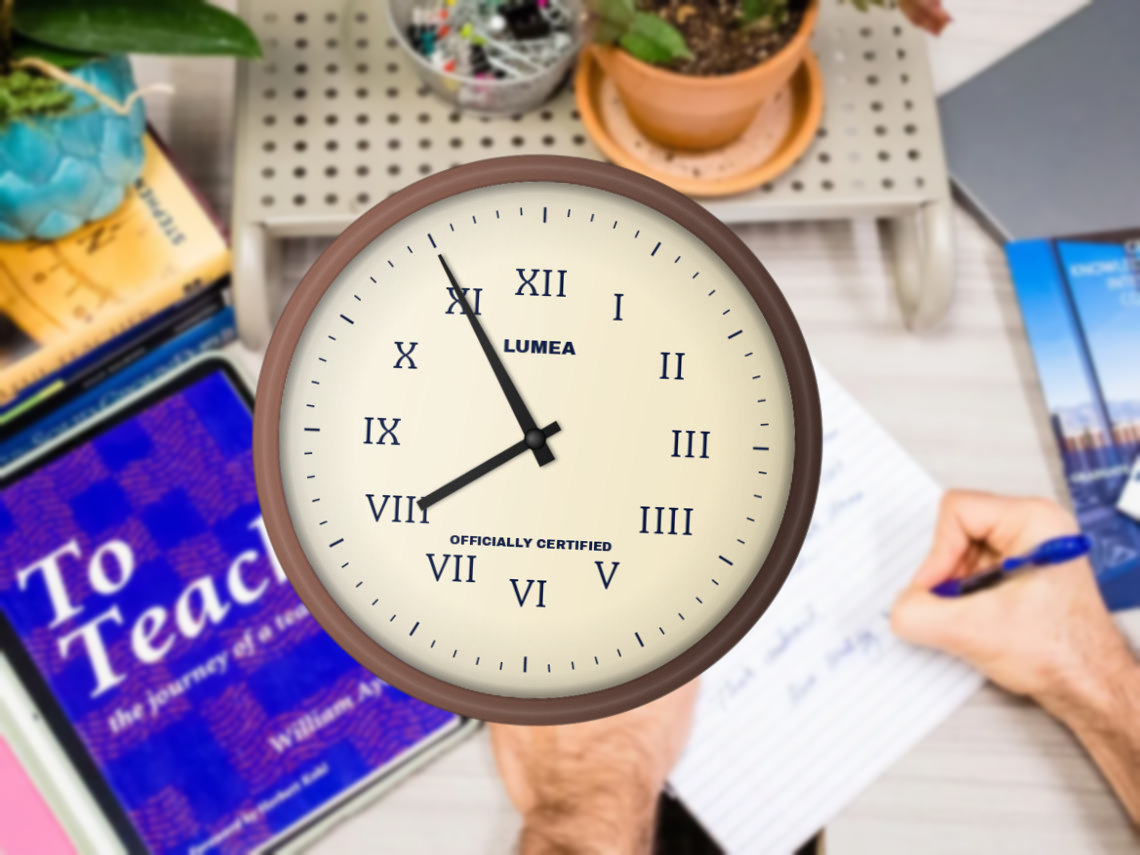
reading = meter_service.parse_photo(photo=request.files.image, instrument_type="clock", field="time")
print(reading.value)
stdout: 7:55
